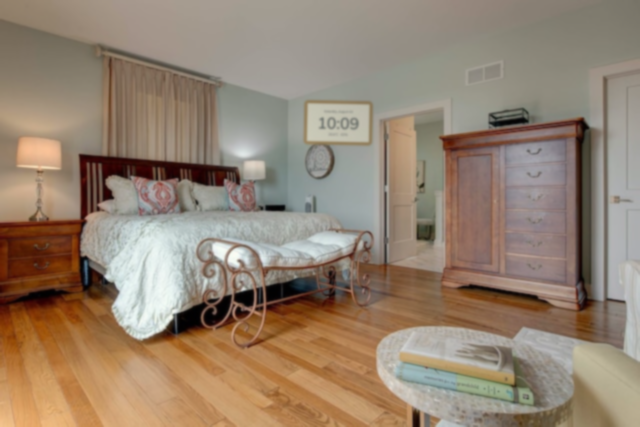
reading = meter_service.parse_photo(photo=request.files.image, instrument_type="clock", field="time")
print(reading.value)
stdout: 10:09
